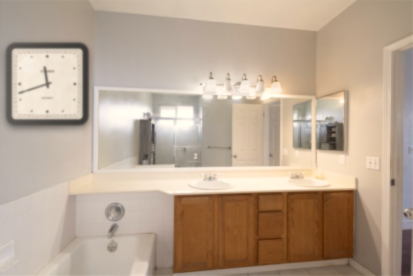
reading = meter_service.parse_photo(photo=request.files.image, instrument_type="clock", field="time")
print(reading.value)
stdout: 11:42
